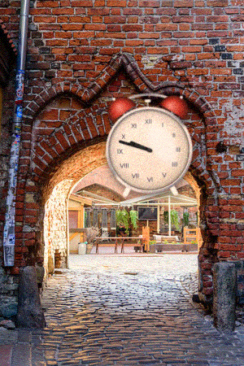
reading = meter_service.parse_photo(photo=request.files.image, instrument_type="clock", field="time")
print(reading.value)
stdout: 9:48
